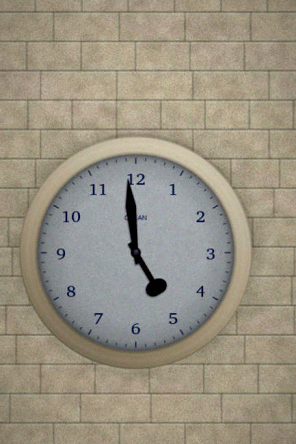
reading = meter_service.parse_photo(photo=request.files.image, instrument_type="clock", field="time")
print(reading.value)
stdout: 4:59
